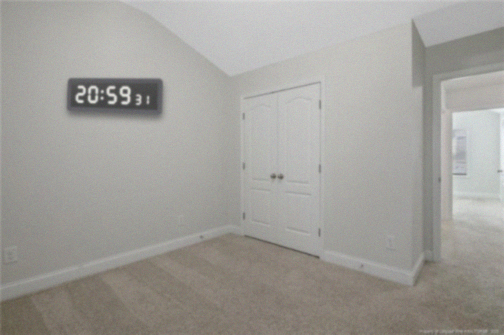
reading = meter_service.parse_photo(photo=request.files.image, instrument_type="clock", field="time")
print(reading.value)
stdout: 20:59
